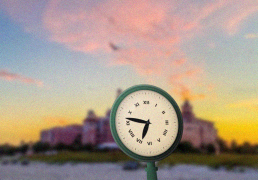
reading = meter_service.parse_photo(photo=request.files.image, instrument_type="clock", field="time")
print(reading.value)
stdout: 6:47
